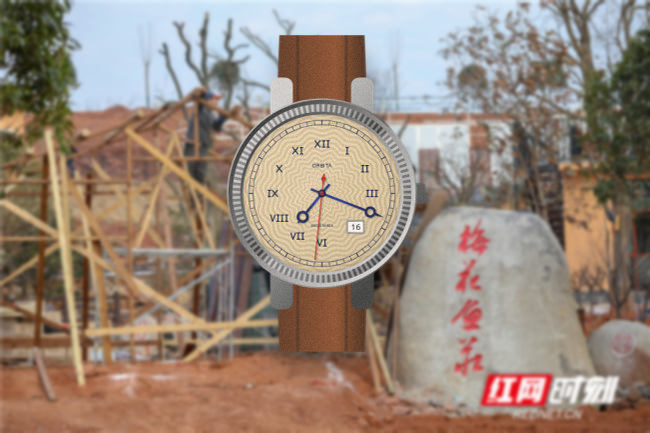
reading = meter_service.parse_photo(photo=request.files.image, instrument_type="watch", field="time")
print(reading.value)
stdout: 7:18:31
